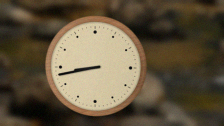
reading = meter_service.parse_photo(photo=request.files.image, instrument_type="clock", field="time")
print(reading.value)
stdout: 8:43
